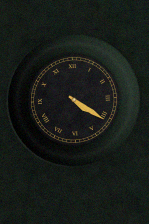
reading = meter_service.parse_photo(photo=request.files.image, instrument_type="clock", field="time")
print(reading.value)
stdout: 4:21
